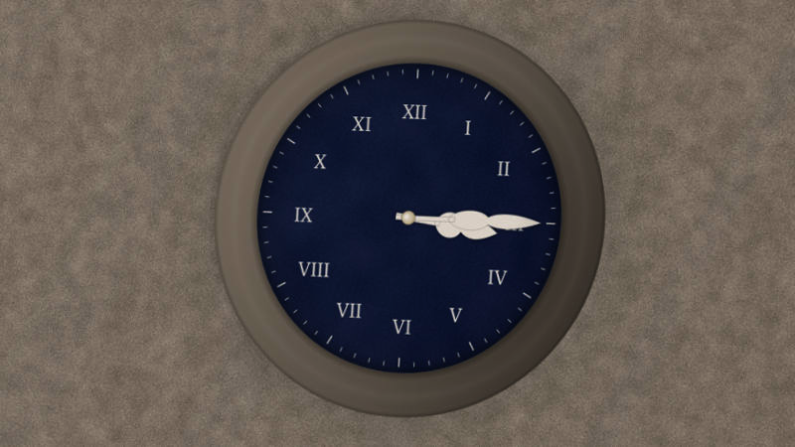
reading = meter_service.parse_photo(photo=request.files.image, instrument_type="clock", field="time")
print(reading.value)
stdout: 3:15
